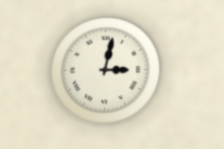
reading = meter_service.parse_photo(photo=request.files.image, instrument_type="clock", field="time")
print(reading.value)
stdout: 3:02
